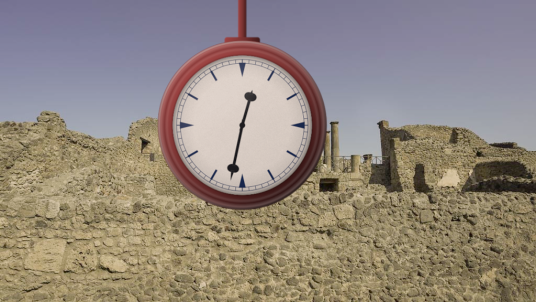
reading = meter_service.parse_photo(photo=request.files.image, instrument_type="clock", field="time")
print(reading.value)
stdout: 12:32
